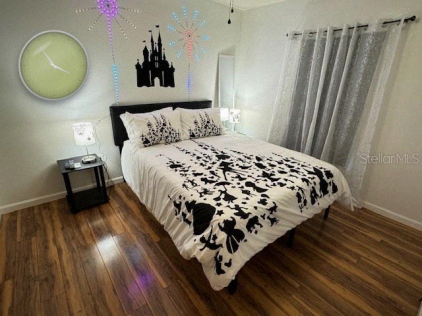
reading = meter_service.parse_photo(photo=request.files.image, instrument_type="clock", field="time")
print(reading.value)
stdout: 3:54
